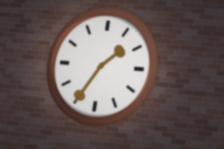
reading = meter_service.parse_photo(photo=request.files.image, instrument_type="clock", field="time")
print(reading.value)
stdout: 1:35
